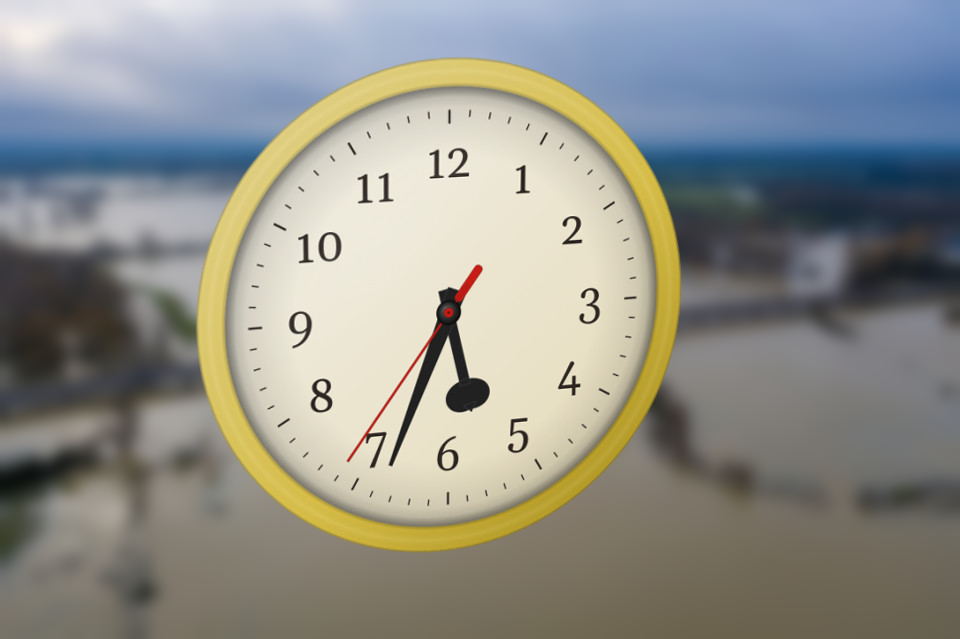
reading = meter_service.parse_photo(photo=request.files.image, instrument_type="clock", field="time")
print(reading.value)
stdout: 5:33:36
